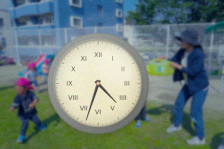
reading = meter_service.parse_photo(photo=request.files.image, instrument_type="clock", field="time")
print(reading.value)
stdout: 4:33
